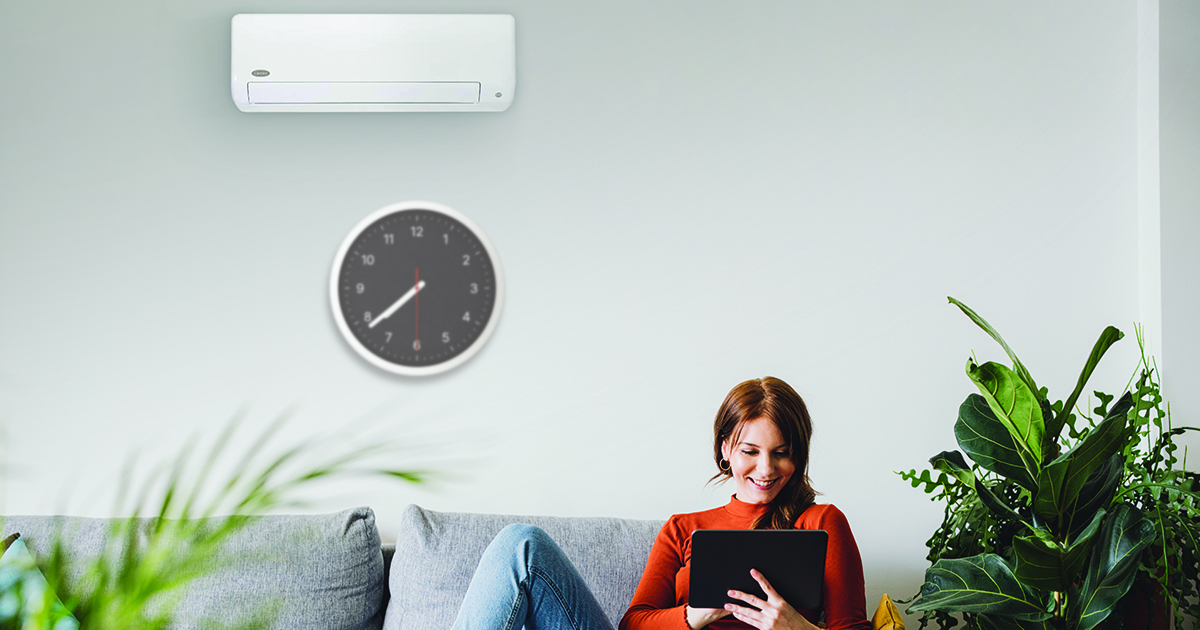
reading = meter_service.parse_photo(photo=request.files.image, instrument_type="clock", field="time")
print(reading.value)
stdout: 7:38:30
